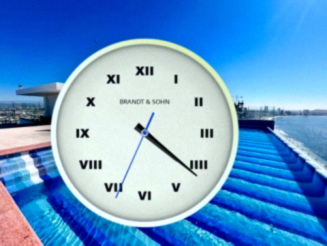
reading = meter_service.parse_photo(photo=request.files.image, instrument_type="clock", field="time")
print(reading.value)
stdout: 4:21:34
